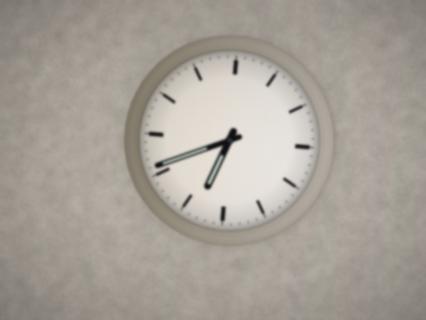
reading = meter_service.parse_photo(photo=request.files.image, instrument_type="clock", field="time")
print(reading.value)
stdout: 6:41
